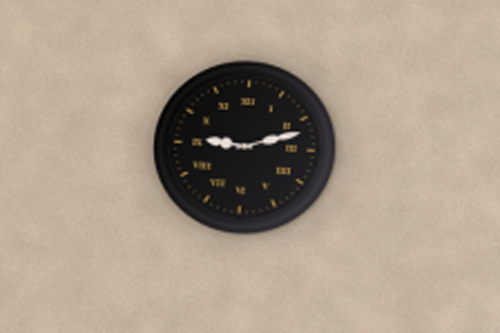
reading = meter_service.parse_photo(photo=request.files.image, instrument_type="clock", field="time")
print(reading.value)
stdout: 9:12
